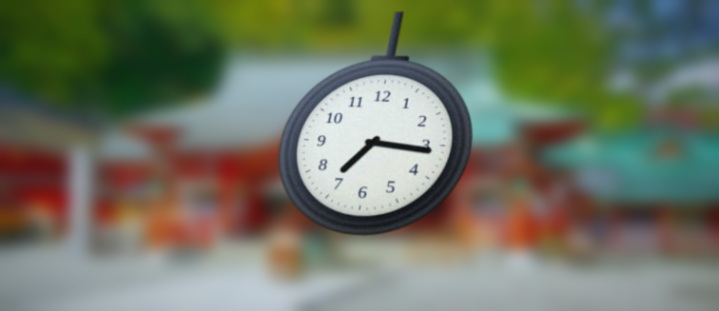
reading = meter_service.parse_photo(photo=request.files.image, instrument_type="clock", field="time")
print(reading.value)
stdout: 7:16
